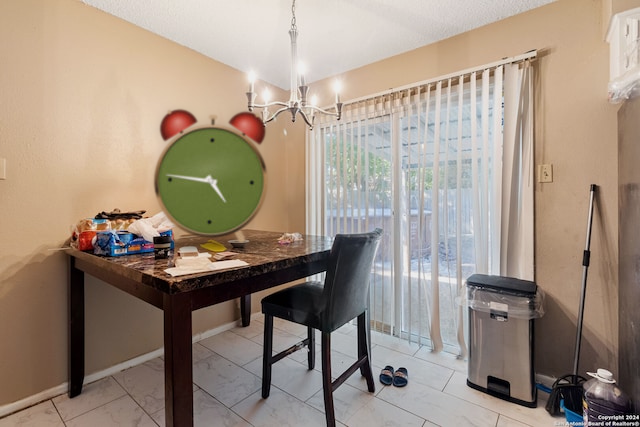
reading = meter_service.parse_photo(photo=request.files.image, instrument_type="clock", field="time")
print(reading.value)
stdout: 4:46
